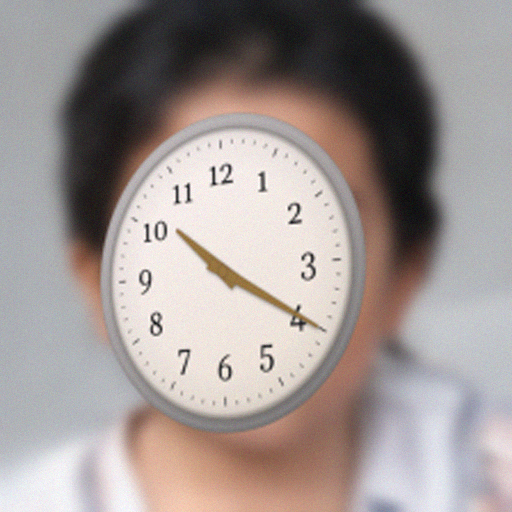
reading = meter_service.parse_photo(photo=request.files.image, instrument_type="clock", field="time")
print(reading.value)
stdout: 10:20
